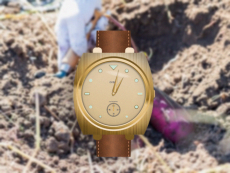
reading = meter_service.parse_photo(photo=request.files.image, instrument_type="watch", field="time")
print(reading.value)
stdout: 1:02
